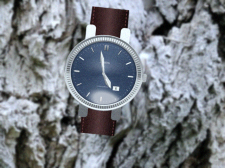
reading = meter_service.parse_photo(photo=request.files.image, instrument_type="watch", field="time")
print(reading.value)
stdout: 4:58
